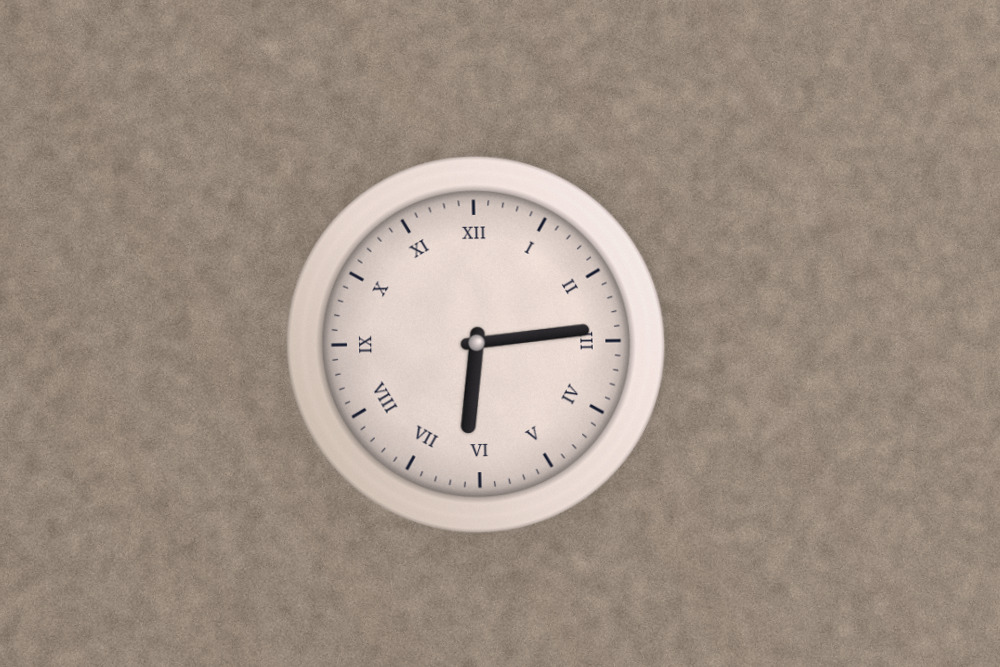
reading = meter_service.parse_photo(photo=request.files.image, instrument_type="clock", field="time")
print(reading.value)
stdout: 6:14
